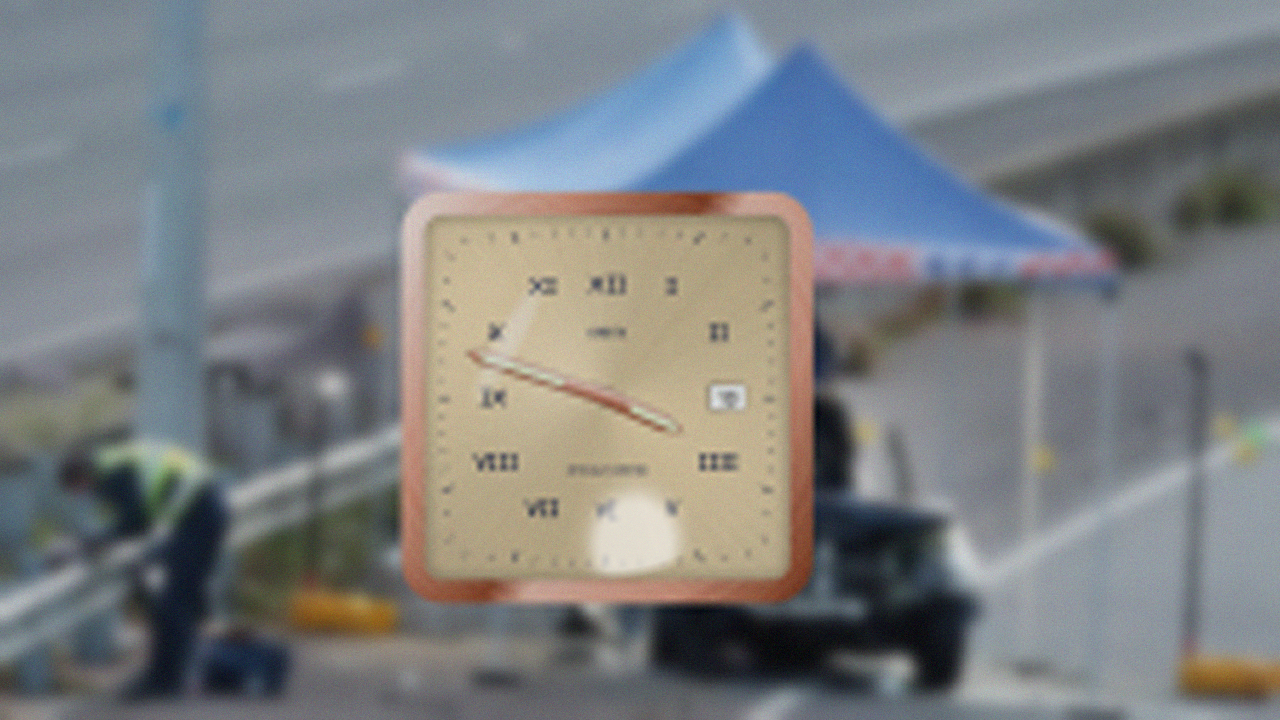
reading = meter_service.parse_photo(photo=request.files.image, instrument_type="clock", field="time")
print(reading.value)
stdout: 3:48
